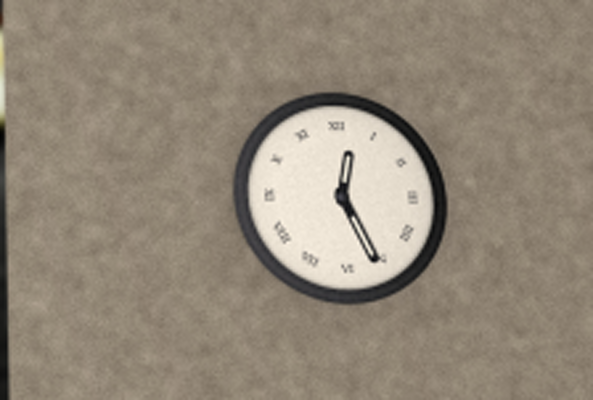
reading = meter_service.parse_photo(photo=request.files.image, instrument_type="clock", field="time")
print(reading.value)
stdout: 12:26
